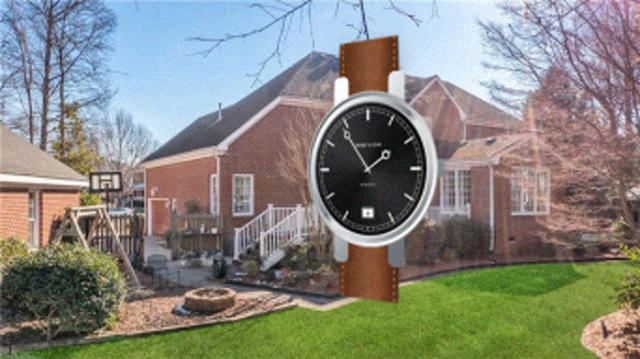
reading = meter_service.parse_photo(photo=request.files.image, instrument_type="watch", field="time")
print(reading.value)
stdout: 1:54
